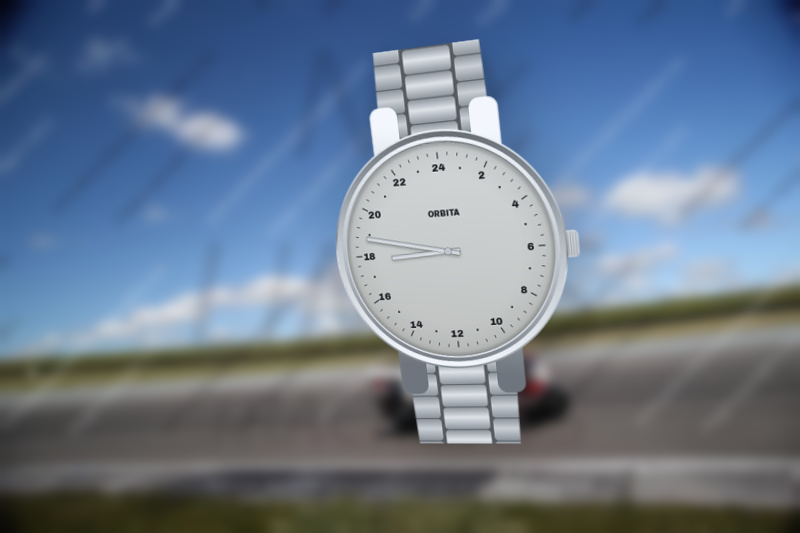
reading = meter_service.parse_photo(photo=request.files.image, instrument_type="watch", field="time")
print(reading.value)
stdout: 17:47
